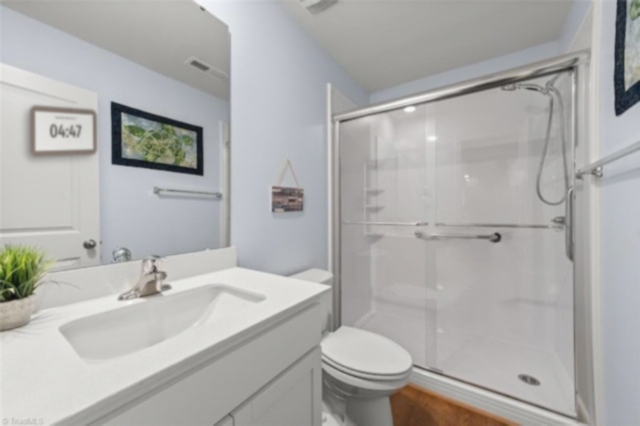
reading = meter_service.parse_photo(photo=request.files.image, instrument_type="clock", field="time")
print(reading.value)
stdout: 4:47
